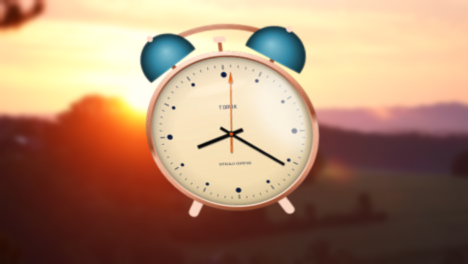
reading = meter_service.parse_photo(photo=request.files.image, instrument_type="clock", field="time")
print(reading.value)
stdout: 8:21:01
